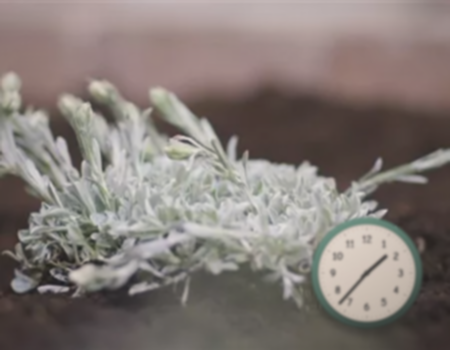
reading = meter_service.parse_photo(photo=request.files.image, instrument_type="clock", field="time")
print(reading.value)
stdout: 1:37
